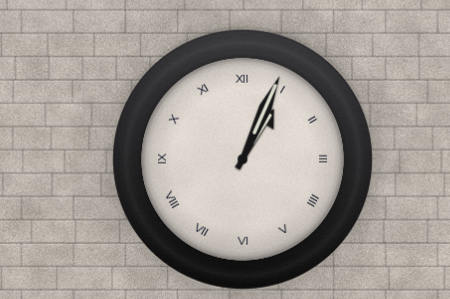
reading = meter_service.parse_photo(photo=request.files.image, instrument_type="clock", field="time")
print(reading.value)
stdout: 1:04
